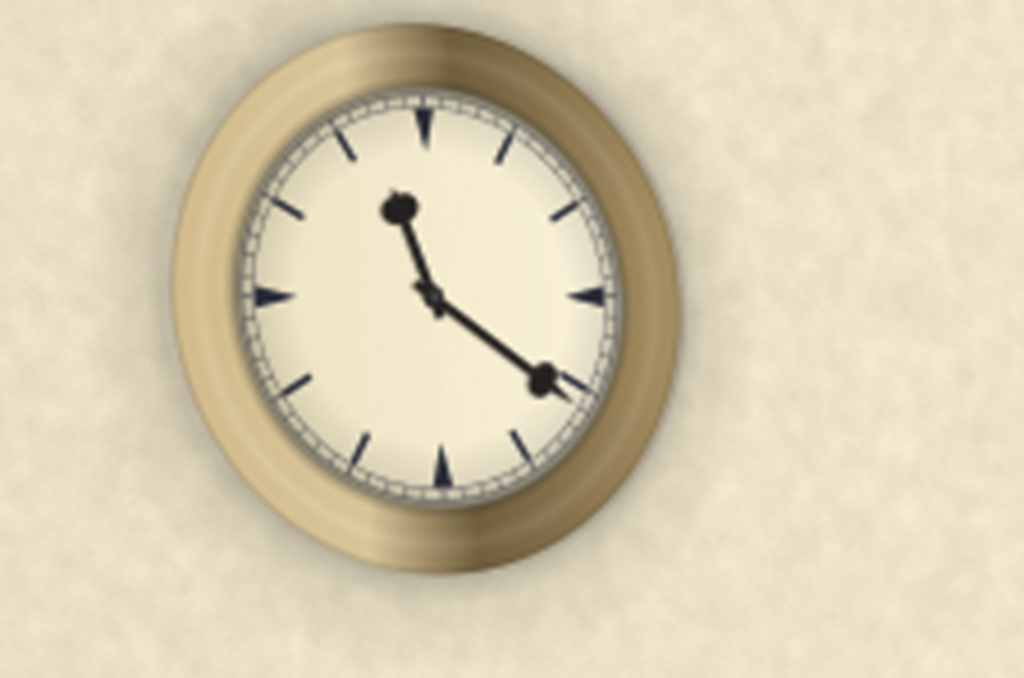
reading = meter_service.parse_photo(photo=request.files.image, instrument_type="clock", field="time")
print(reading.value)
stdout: 11:21
